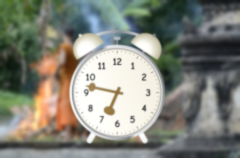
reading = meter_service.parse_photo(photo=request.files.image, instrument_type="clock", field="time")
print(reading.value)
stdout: 6:47
